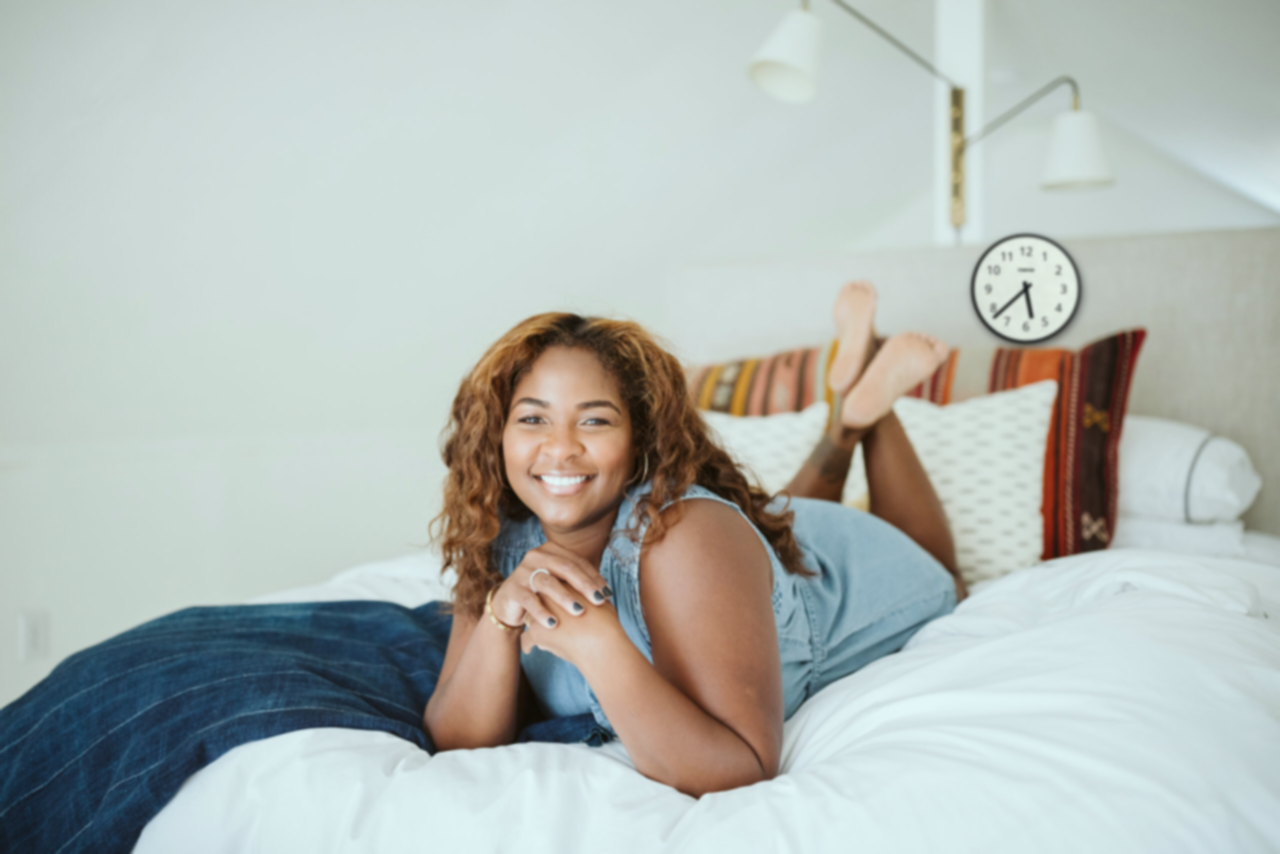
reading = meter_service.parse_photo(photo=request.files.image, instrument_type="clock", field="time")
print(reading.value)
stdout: 5:38
